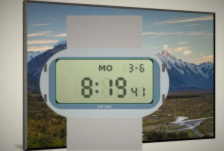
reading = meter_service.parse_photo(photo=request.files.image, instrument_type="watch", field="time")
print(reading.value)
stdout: 8:19:41
